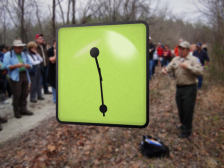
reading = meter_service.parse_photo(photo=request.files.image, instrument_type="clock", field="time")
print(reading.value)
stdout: 11:29
